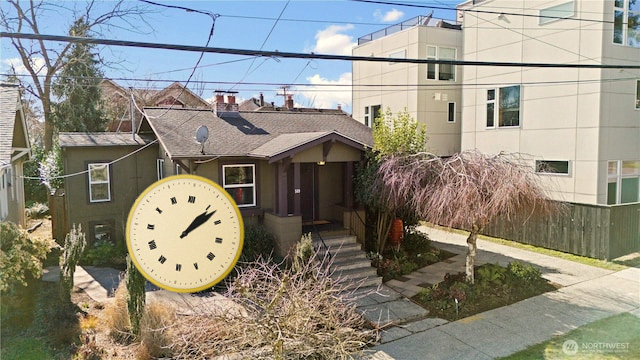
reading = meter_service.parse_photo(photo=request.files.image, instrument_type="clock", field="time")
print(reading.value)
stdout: 1:07
